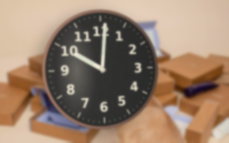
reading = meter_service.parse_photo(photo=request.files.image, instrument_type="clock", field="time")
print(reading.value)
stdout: 10:01
